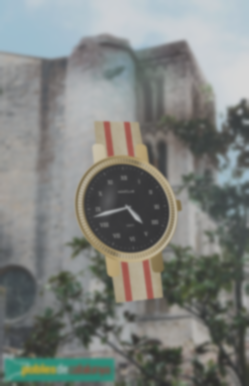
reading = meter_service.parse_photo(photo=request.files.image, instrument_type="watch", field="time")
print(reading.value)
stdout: 4:43
